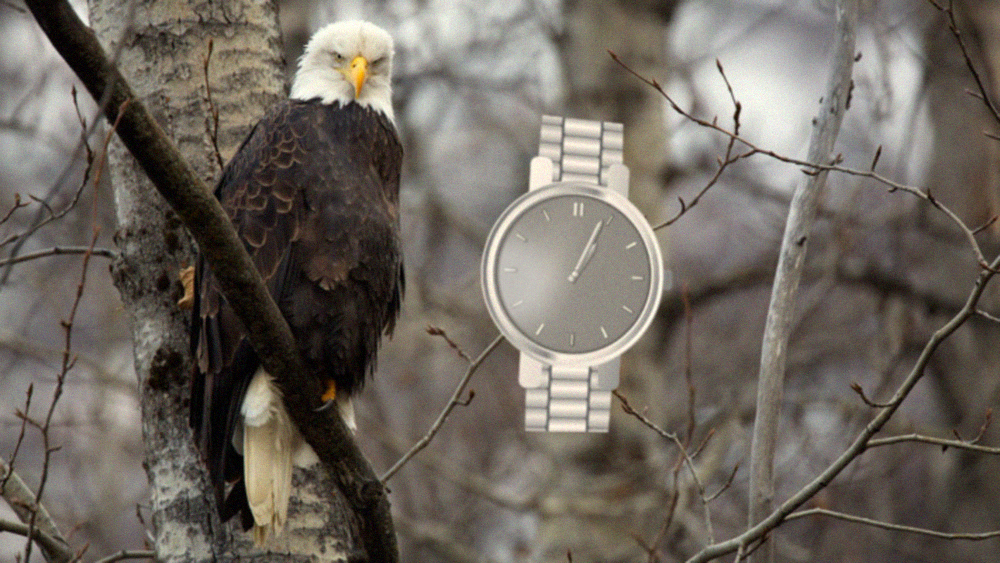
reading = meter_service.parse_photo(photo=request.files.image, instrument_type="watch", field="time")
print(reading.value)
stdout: 1:04
